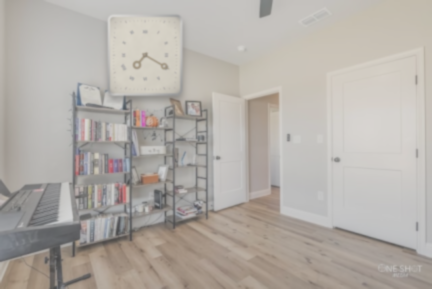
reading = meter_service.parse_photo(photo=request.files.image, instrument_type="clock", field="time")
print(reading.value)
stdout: 7:20
